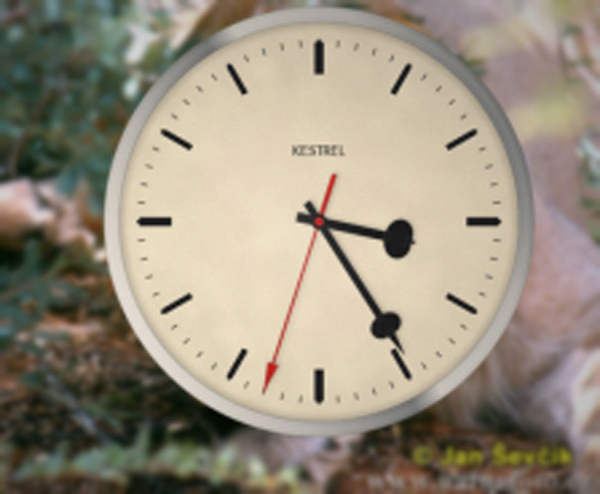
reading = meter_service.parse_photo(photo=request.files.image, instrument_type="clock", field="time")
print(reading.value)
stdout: 3:24:33
